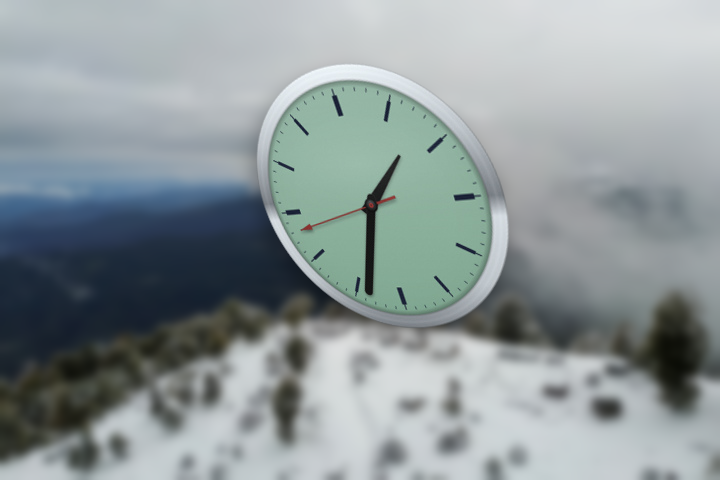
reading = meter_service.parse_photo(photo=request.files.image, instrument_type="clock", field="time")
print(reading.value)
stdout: 1:33:43
